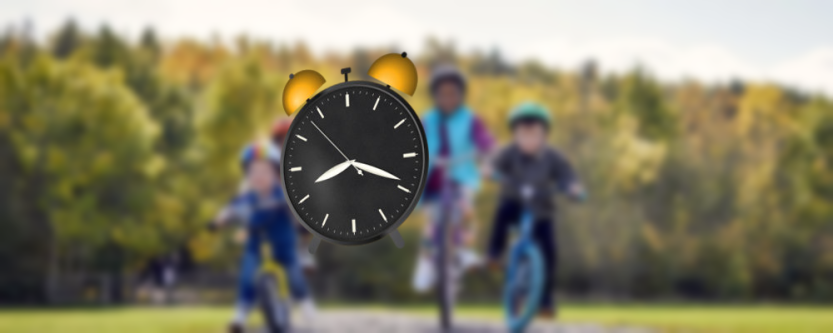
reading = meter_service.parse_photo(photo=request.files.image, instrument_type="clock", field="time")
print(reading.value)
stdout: 8:18:53
